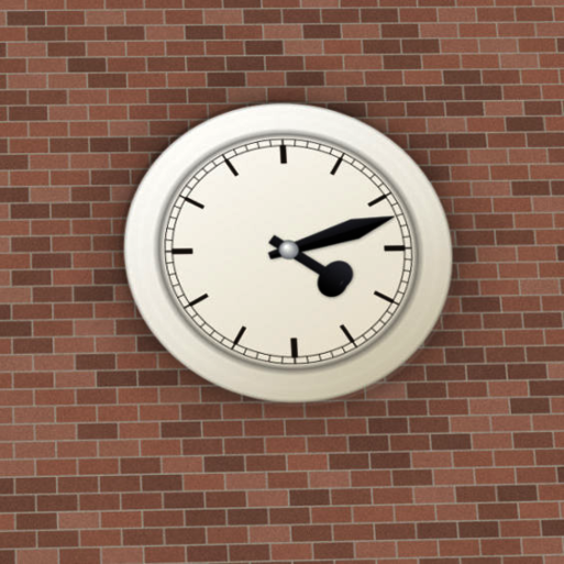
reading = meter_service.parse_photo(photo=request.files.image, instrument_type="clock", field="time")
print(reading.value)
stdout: 4:12
